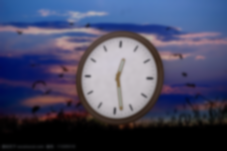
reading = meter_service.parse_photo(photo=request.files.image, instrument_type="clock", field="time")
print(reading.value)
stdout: 12:28
